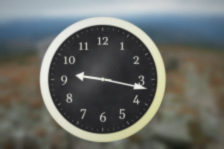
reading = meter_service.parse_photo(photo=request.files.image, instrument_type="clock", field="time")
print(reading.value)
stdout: 9:17
